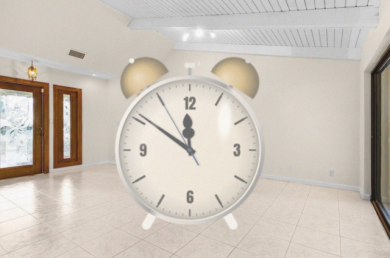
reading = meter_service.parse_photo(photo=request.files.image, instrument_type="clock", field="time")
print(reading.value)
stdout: 11:50:55
